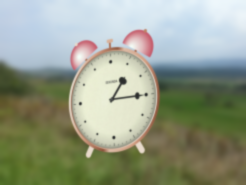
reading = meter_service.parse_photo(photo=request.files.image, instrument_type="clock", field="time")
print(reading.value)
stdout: 1:15
